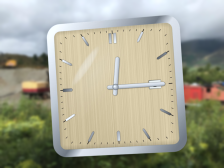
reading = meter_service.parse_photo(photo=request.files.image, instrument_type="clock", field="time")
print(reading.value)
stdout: 12:15
